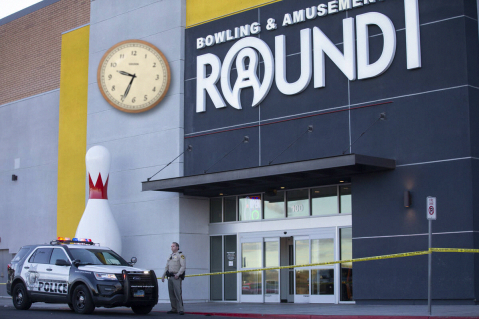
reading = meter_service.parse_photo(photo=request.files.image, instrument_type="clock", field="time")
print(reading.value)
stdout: 9:34
